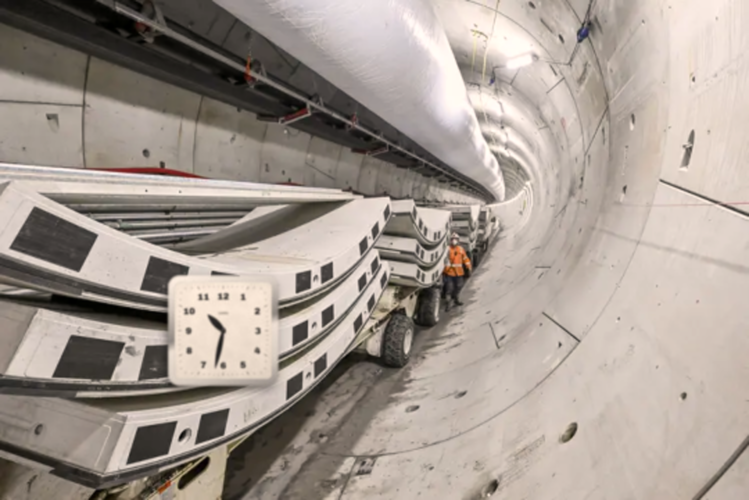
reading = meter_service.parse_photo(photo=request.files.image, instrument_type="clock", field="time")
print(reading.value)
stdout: 10:32
